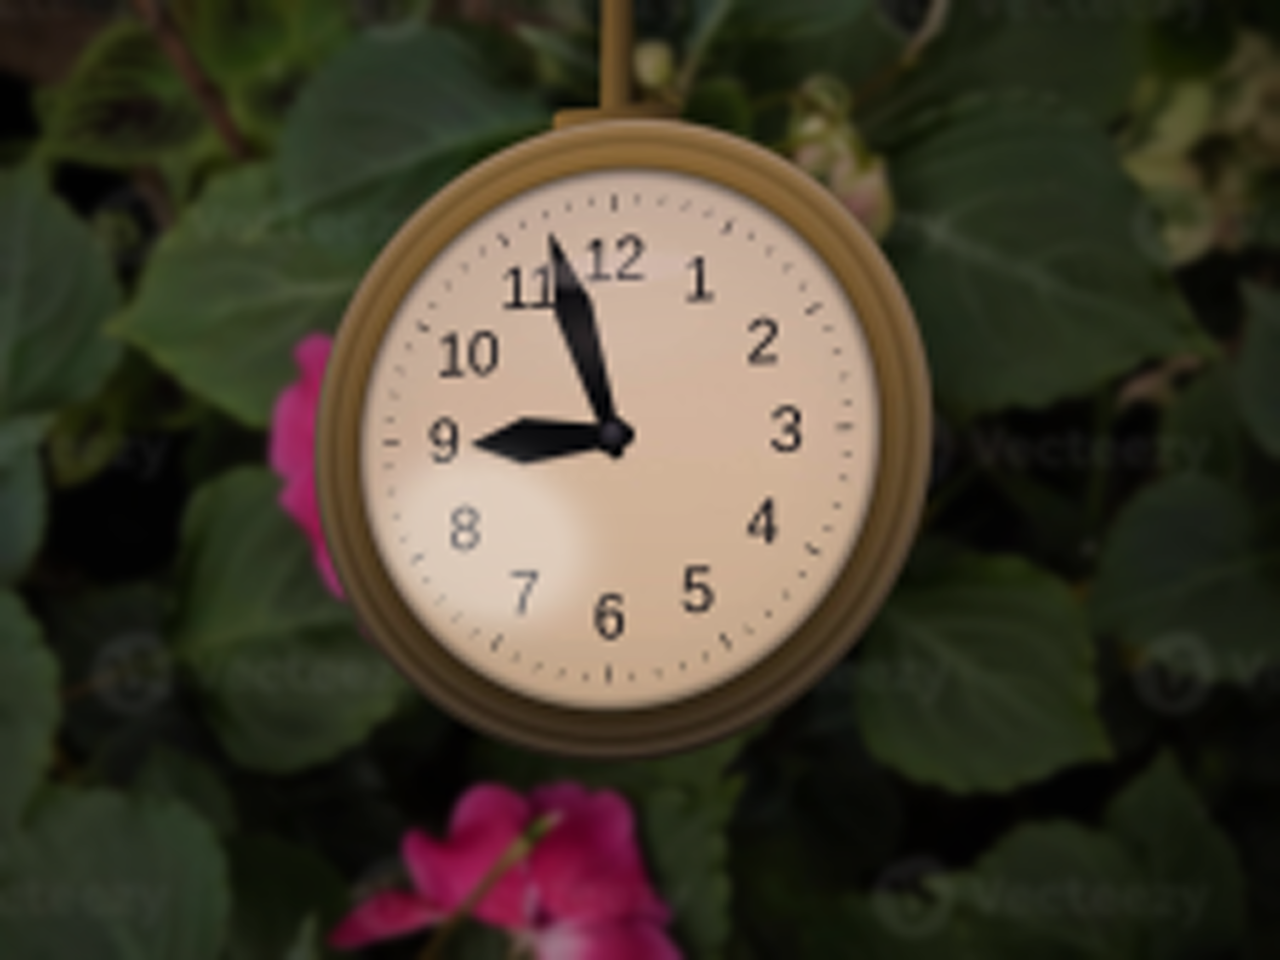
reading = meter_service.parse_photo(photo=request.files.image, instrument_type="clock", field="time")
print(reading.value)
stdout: 8:57
